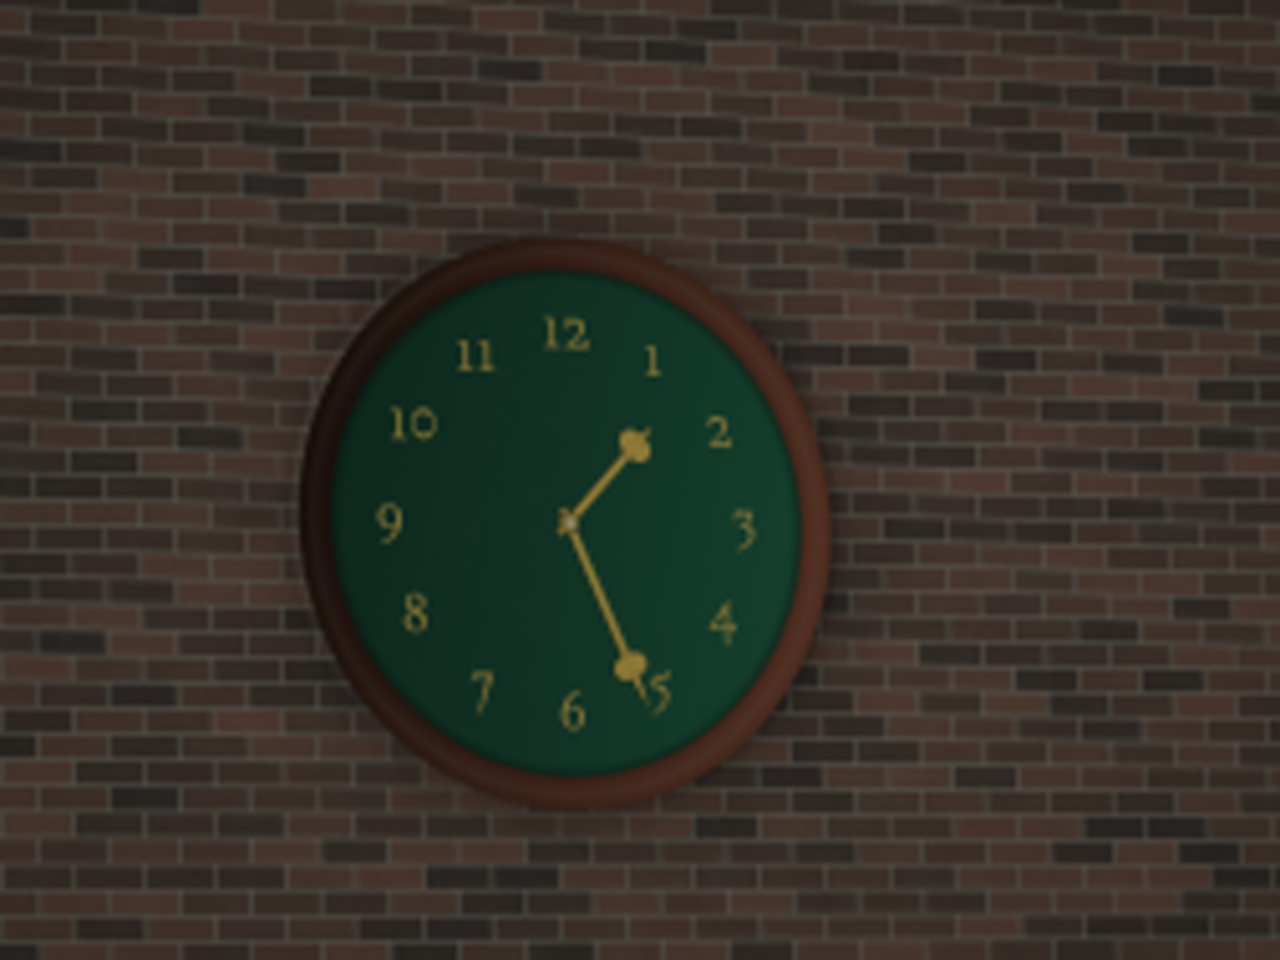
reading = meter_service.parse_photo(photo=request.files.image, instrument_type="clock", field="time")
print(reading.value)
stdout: 1:26
